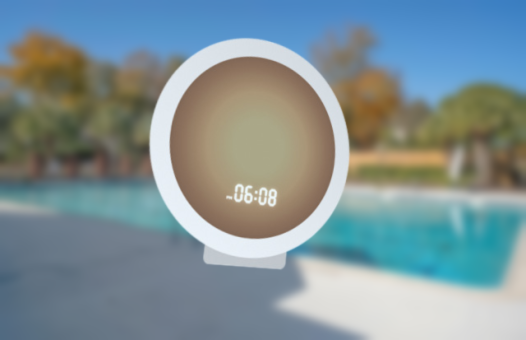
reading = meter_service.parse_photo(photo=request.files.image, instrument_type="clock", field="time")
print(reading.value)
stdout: 6:08
